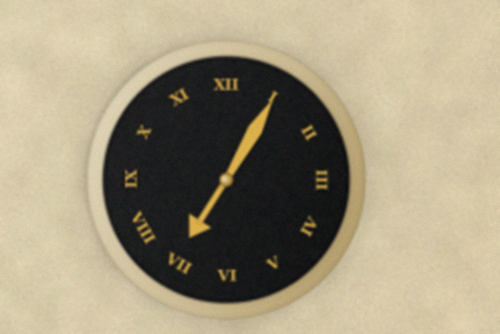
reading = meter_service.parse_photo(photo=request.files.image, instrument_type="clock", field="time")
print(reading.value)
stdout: 7:05
